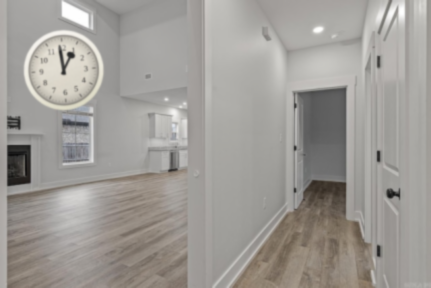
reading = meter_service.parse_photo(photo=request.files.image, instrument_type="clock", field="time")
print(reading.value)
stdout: 12:59
